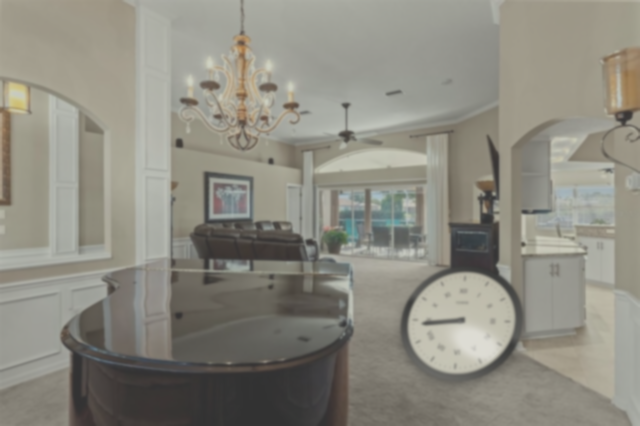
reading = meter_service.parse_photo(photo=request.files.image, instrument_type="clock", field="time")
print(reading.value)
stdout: 8:44
